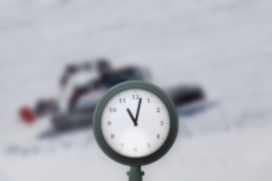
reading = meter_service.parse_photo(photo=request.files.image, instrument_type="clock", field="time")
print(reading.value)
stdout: 11:02
